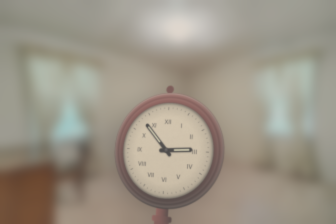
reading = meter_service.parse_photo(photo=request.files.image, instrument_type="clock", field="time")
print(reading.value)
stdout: 2:53
